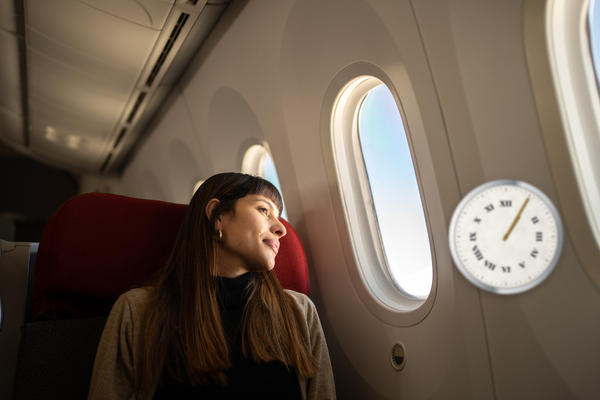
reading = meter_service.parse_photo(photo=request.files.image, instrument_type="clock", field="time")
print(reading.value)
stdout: 1:05
